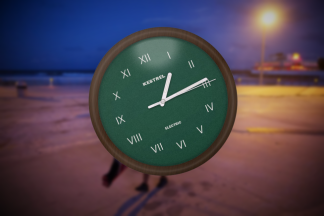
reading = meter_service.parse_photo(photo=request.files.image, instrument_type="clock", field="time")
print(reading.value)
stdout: 1:14:15
